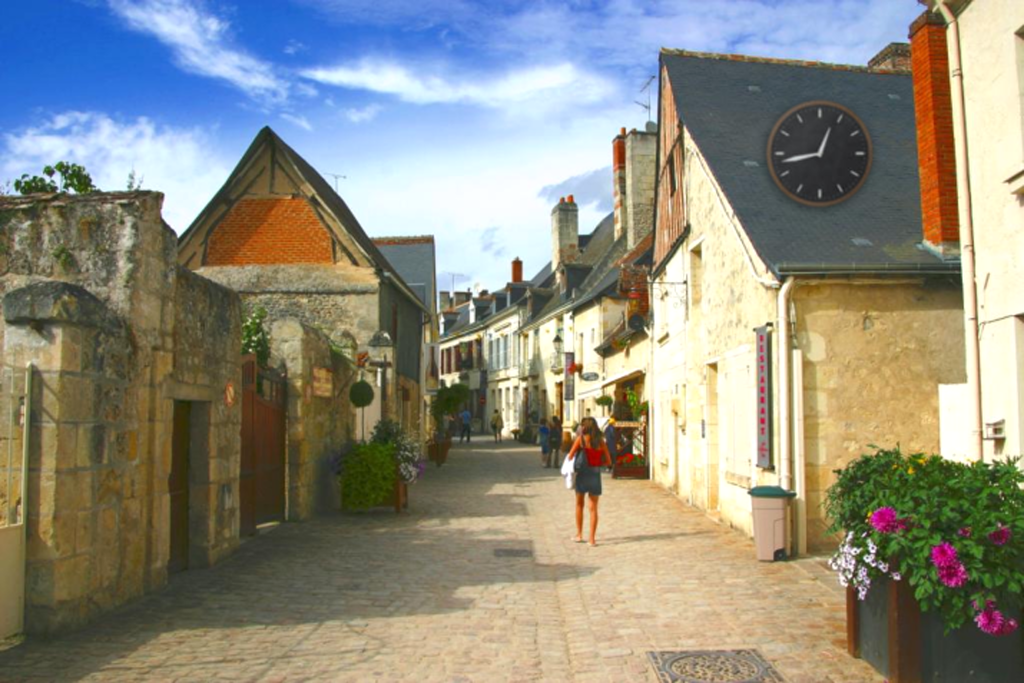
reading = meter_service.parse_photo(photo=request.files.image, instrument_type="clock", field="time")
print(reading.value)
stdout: 12:43
